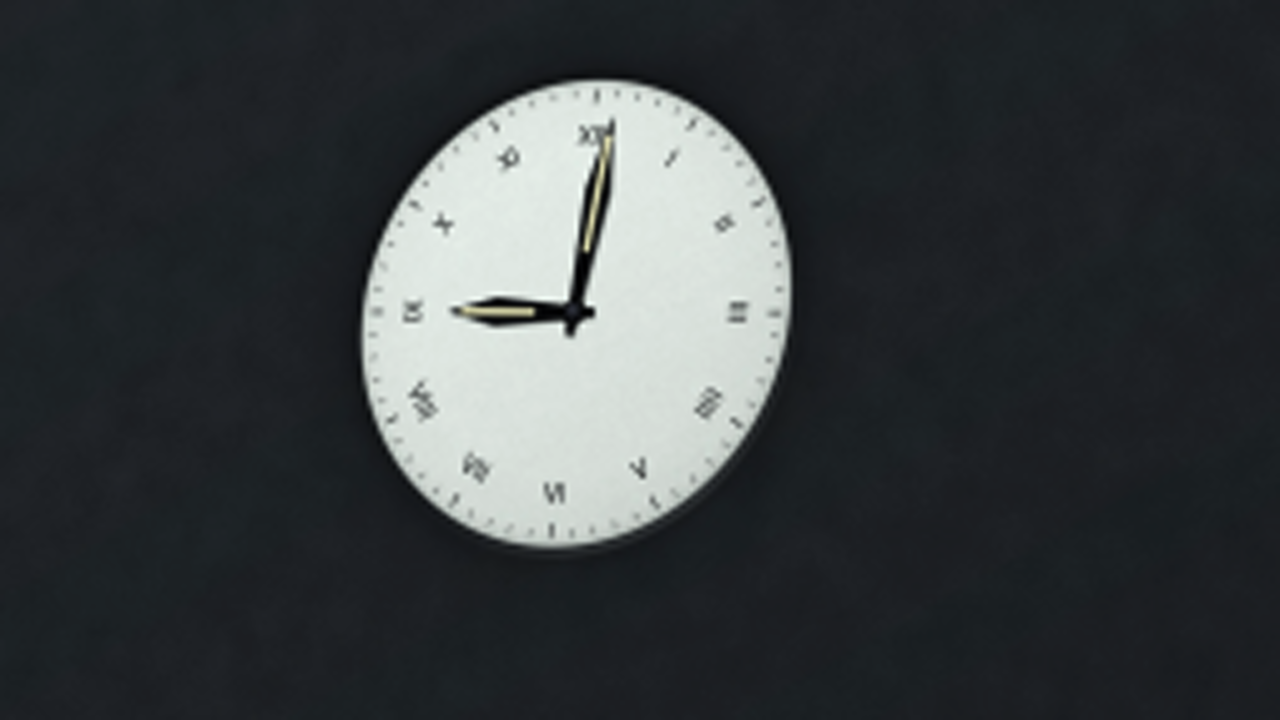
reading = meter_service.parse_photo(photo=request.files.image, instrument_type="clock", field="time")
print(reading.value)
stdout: 9:01
